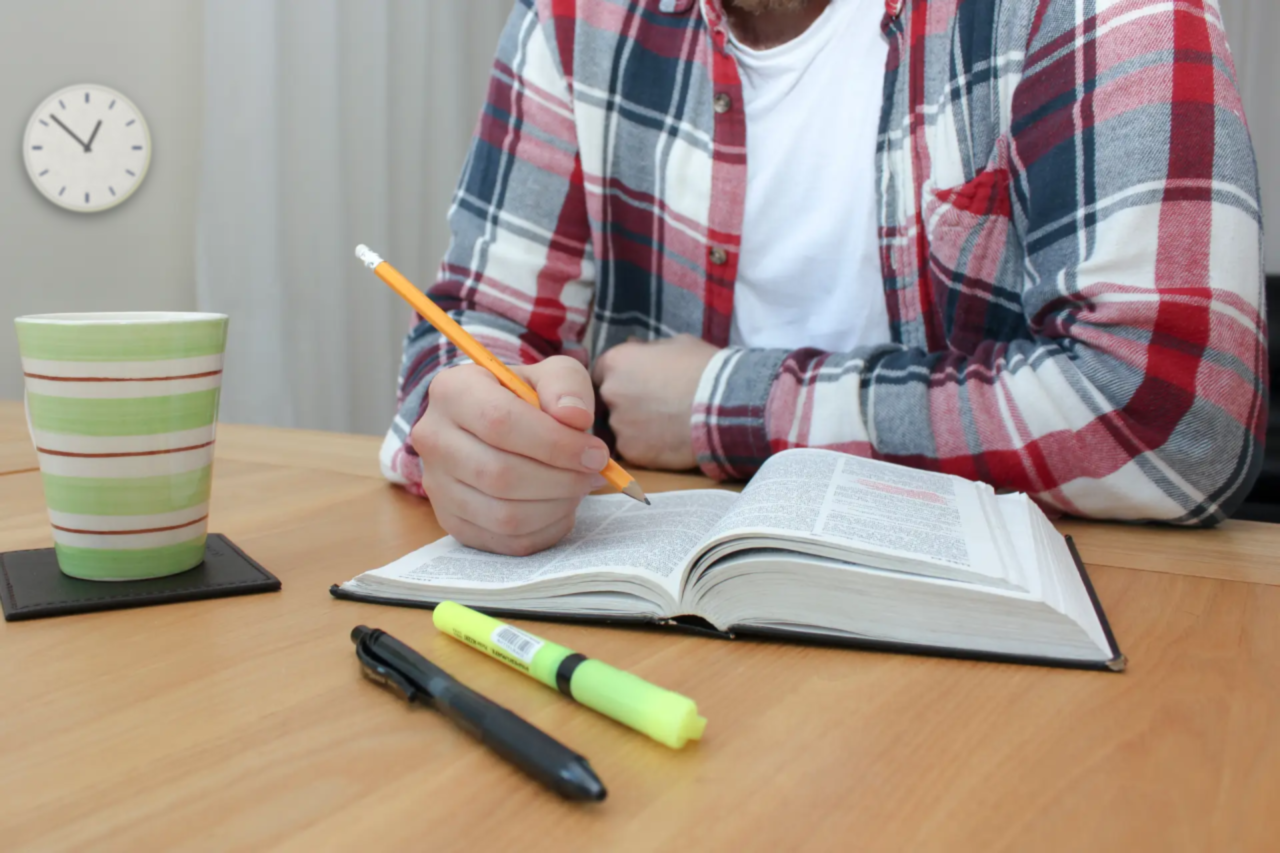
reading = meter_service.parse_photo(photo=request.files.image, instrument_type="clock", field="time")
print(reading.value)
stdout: 12:52
